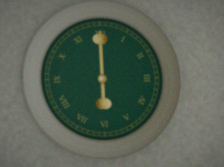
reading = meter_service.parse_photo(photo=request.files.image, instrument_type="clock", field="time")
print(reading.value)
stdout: 6:00
